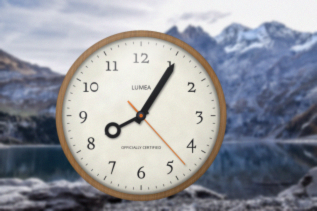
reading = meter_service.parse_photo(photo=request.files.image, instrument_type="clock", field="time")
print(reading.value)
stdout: 8:05:23
